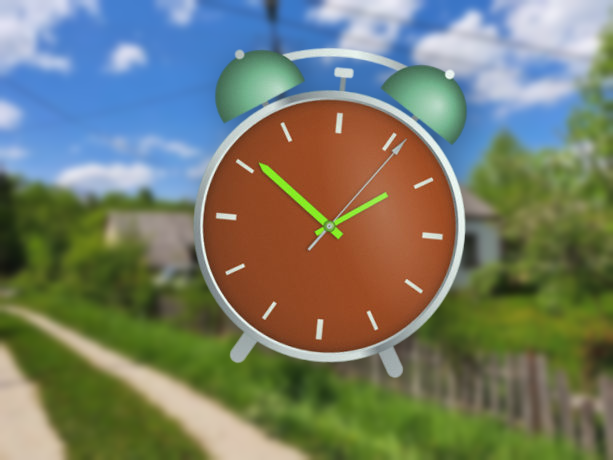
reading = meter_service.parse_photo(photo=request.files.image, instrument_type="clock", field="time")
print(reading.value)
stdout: 1:51:06
